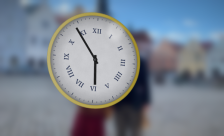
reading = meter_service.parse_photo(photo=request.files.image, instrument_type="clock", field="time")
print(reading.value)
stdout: 5:54
